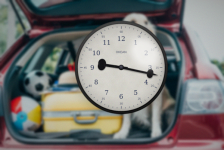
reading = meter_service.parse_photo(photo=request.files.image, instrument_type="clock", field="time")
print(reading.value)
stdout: 9:17
